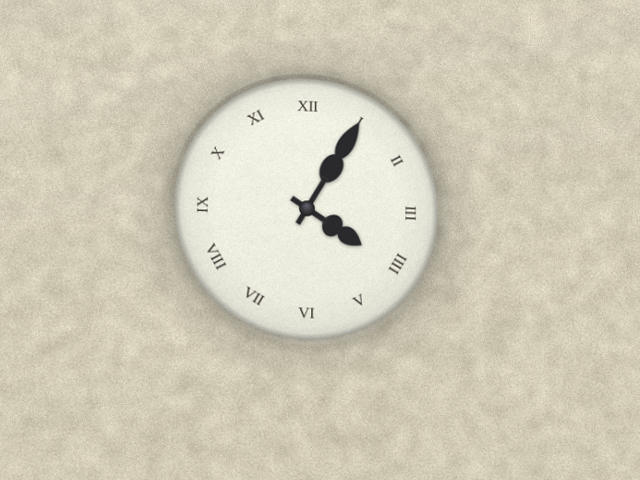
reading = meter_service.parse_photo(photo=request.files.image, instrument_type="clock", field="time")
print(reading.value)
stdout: 4:05
